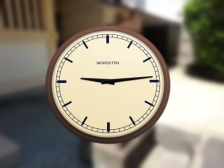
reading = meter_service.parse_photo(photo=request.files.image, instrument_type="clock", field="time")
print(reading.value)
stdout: 9:14
